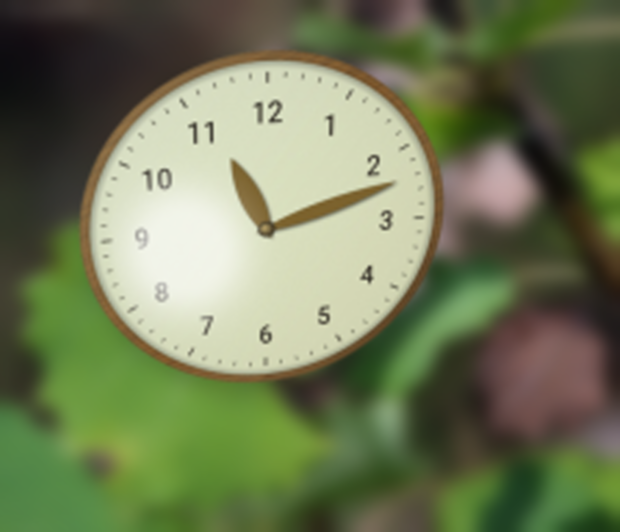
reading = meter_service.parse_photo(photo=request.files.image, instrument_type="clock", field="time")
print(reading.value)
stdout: 11:12
